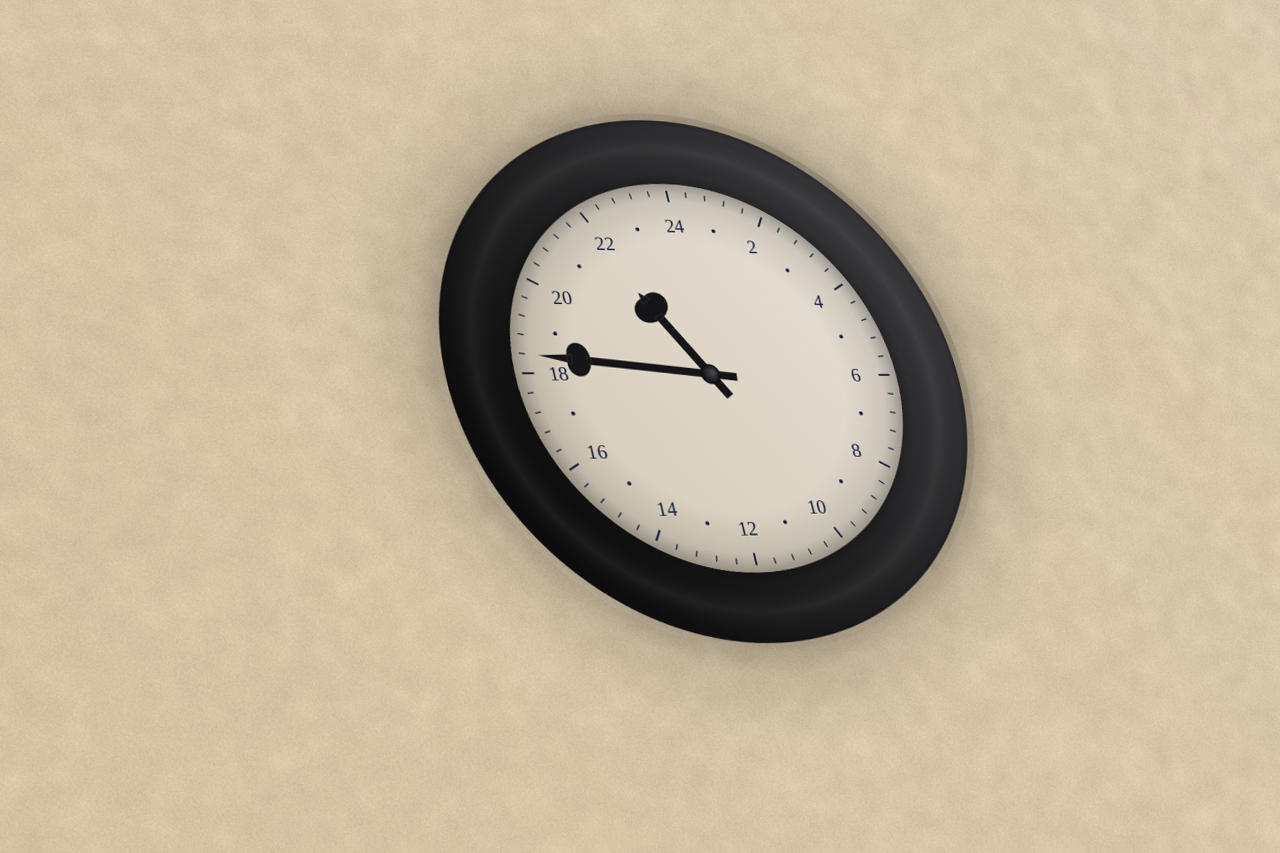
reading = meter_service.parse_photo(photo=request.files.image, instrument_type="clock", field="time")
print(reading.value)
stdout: 21:46
